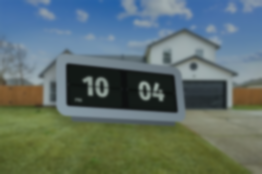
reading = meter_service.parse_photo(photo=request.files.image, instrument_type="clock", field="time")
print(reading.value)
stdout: 10:04
